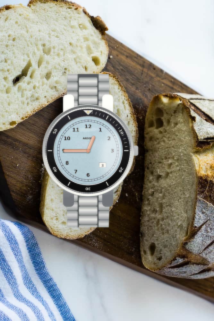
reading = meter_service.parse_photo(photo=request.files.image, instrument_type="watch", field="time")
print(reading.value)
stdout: 12:45
